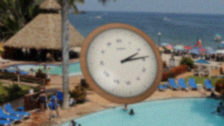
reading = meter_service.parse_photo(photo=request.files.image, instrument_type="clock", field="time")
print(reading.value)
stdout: 2:14
